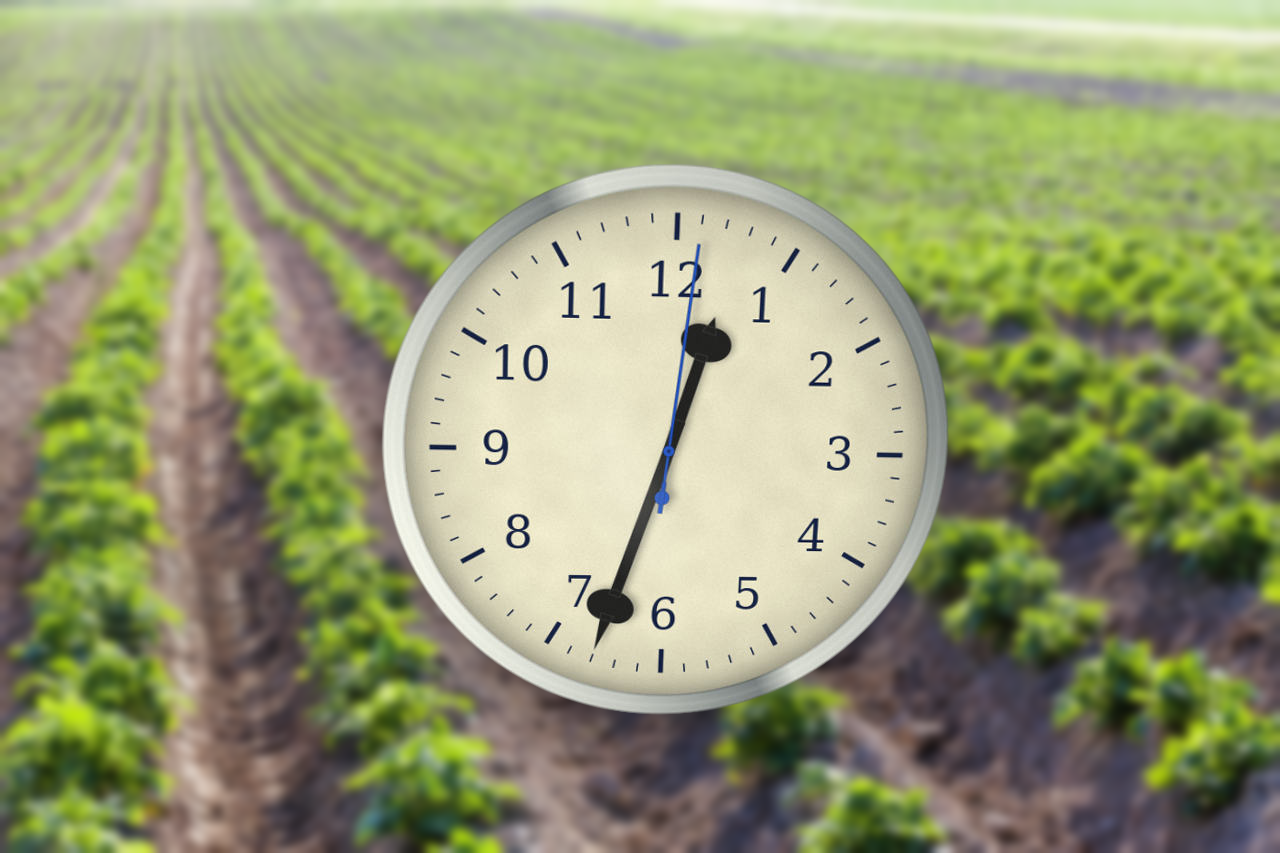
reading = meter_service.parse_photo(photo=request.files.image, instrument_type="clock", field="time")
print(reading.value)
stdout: 12:33:01
